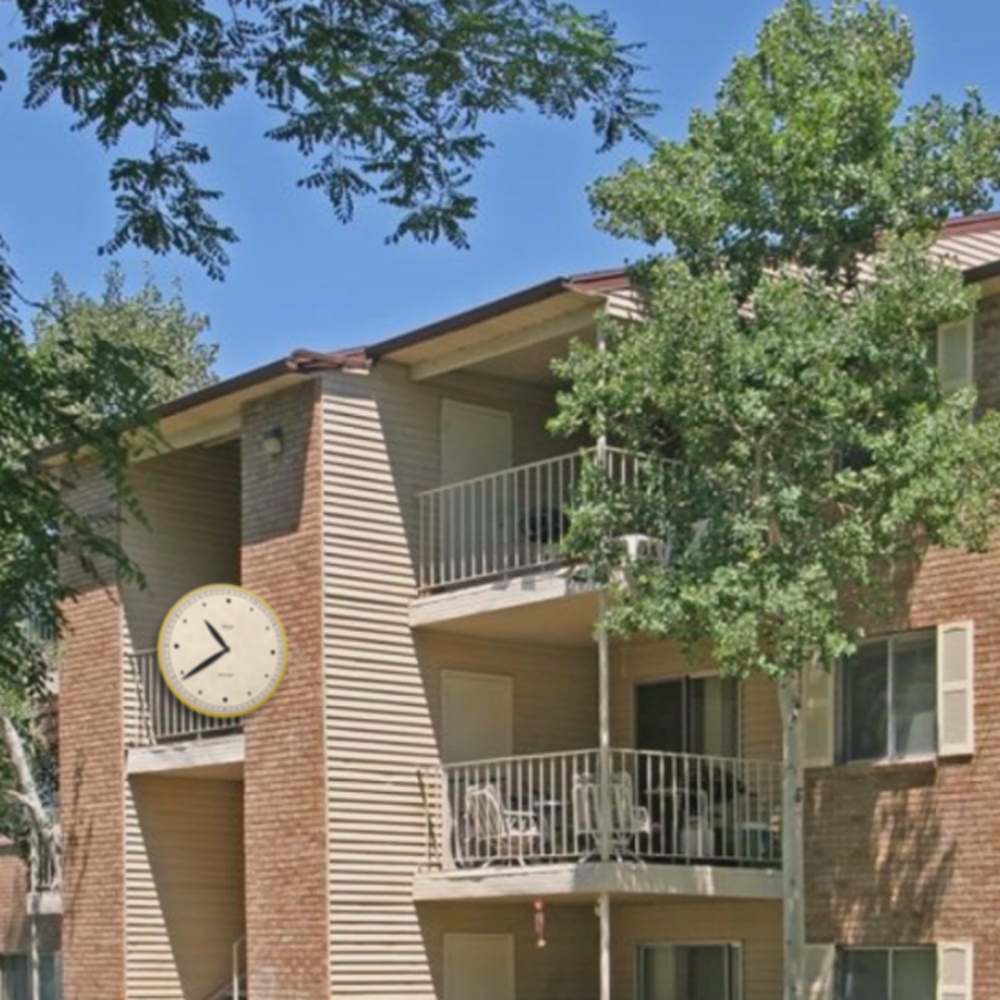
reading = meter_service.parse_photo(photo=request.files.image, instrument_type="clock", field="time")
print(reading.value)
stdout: 10:39
